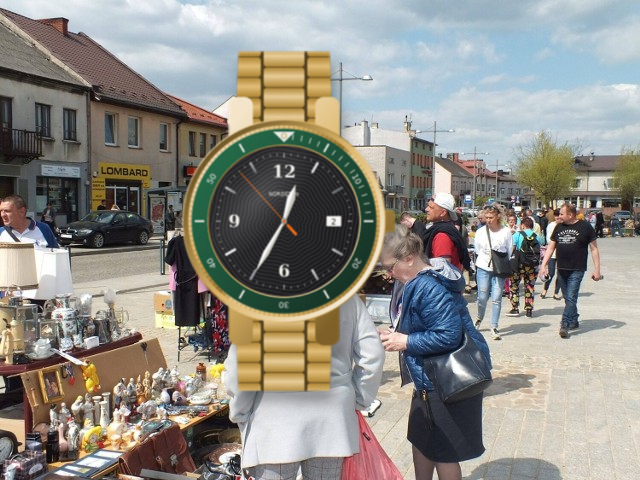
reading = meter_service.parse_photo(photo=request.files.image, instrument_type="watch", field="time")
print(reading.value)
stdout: 12:34:53
